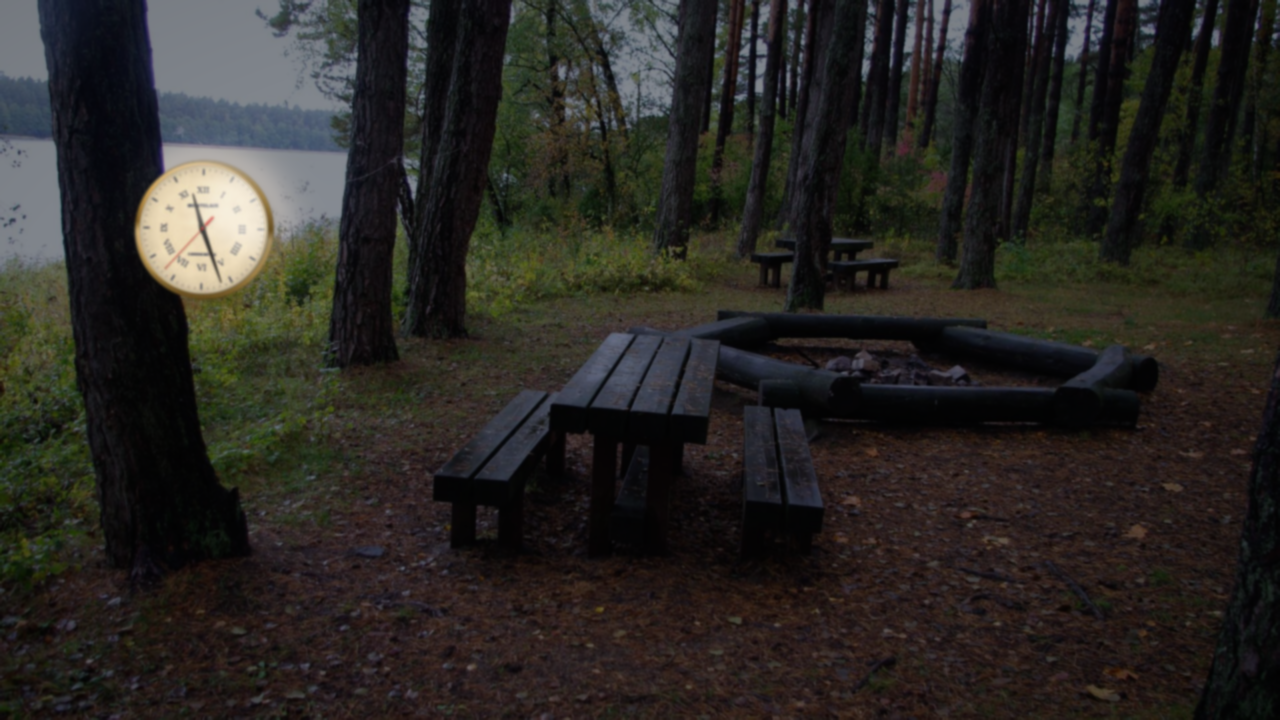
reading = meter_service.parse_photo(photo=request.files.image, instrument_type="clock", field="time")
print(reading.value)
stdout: 11:26:37
